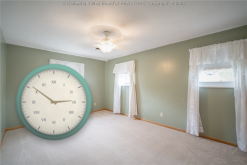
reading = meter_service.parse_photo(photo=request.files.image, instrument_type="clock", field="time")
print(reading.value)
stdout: 2:51
